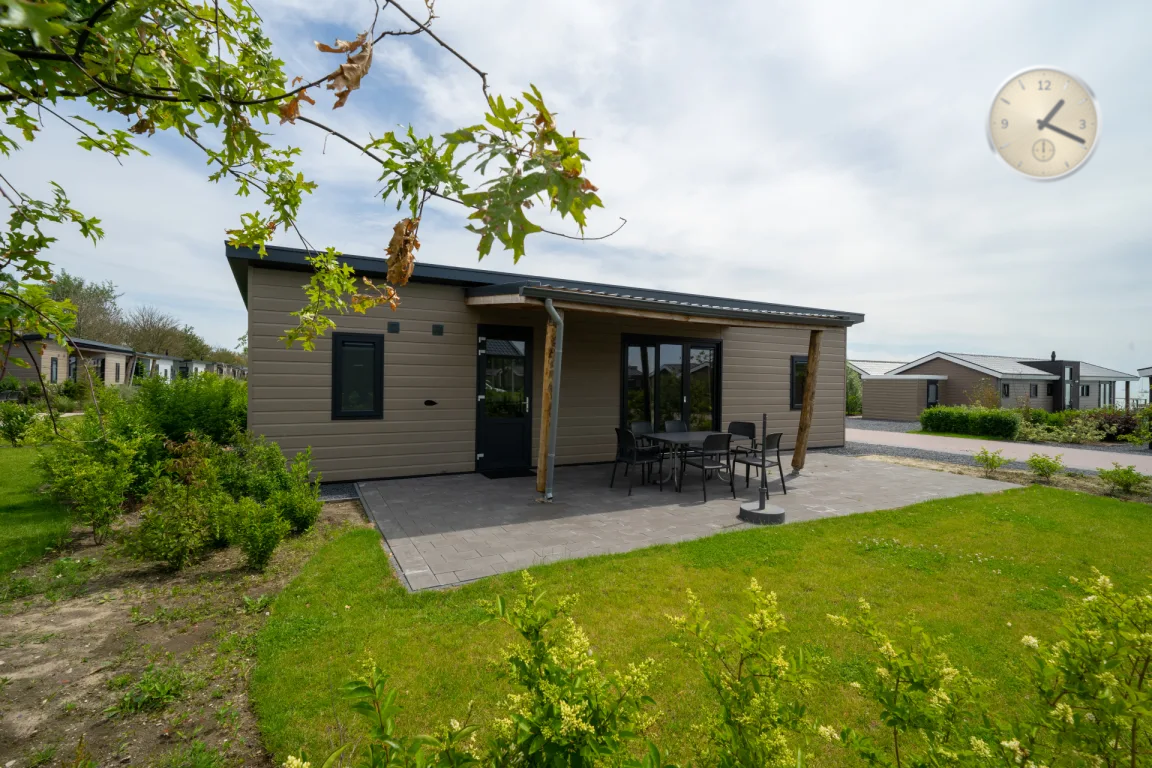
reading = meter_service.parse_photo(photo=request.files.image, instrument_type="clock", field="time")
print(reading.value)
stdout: 1:19
